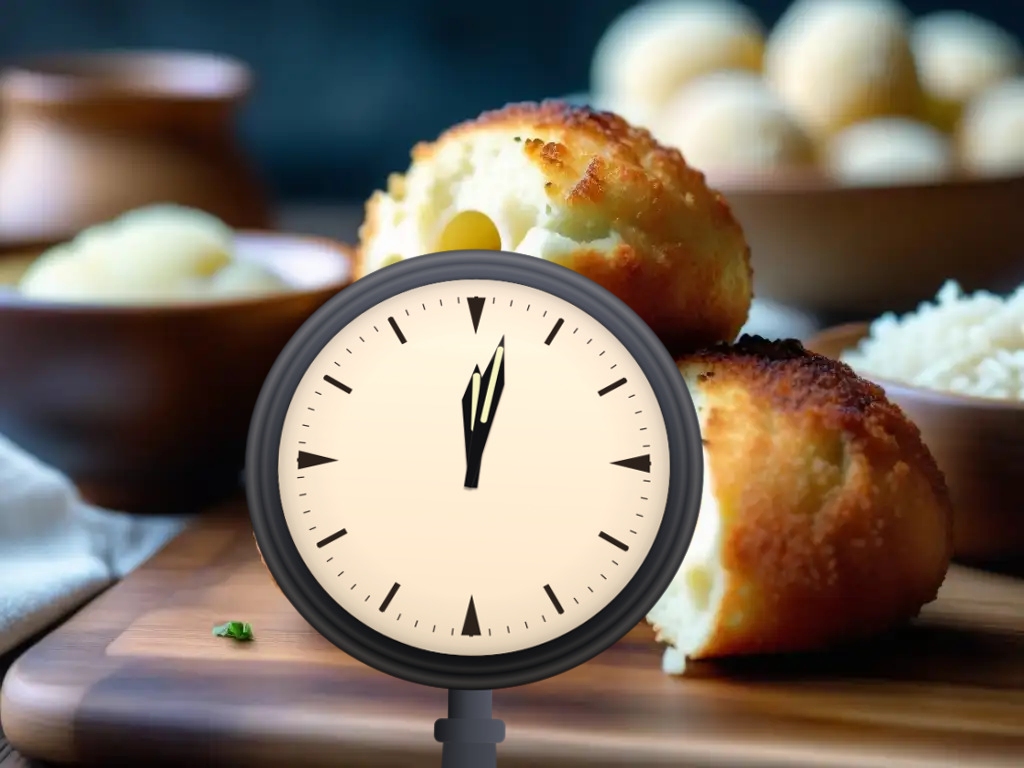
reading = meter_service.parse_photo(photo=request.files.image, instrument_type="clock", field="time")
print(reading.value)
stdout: 12:02
